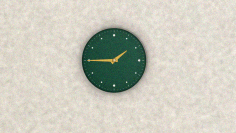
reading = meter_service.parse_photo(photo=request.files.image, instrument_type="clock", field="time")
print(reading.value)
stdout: 1:45
